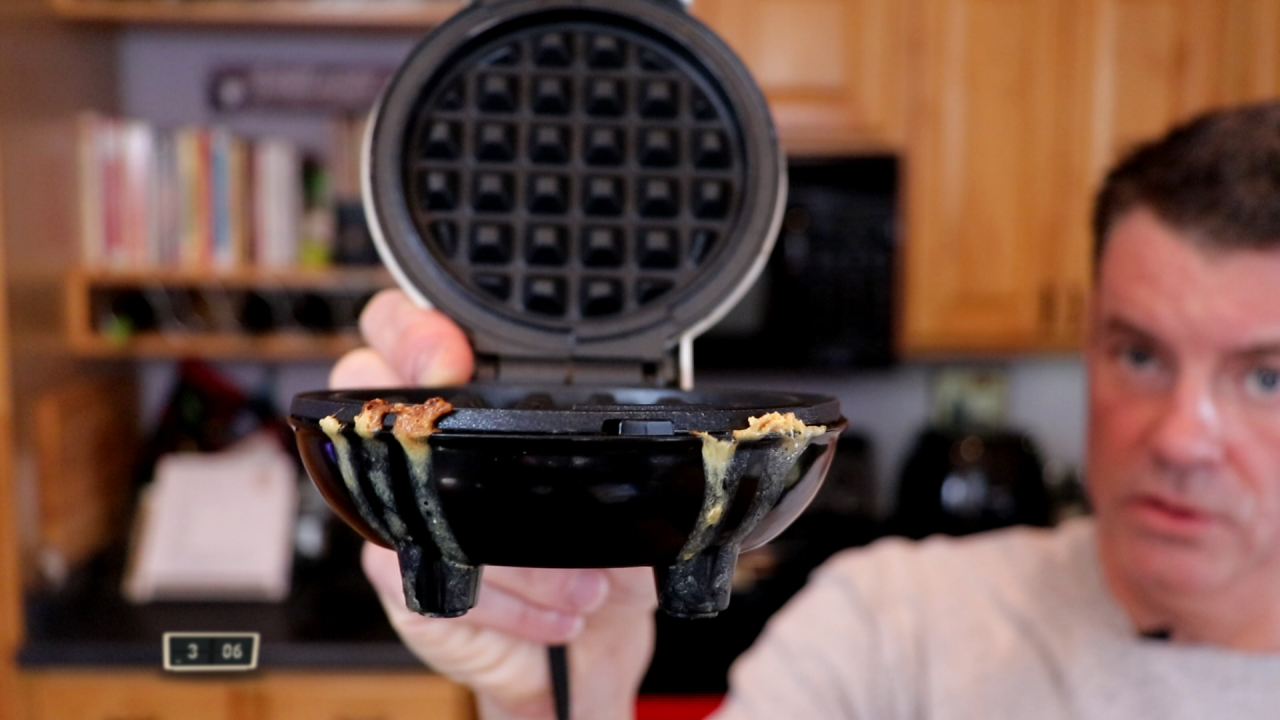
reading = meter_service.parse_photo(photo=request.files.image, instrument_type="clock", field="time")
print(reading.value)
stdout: 3:06
